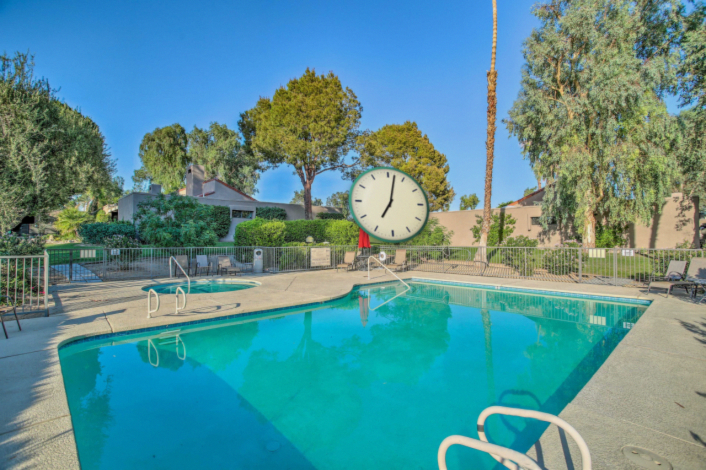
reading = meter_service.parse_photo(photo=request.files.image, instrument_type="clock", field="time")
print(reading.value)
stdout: 7:02
